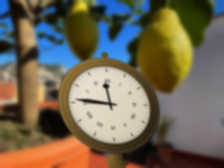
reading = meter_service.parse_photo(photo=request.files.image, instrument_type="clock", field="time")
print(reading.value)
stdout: 11:46
